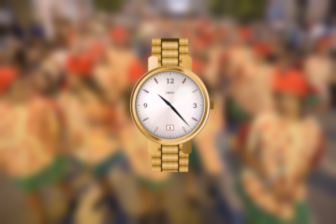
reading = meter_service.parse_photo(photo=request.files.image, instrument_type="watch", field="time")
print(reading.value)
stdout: 10:23
